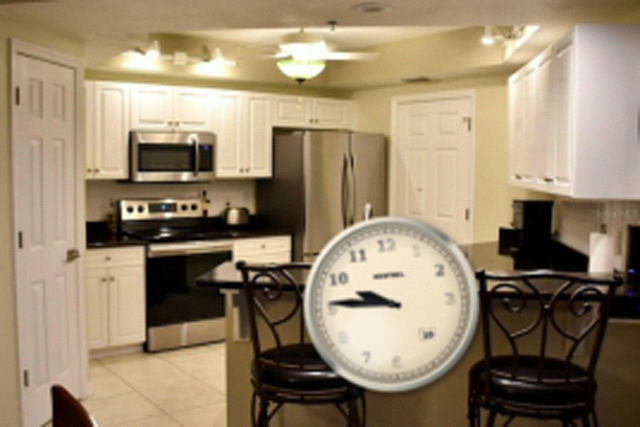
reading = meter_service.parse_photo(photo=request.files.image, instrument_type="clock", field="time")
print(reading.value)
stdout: 9:46
